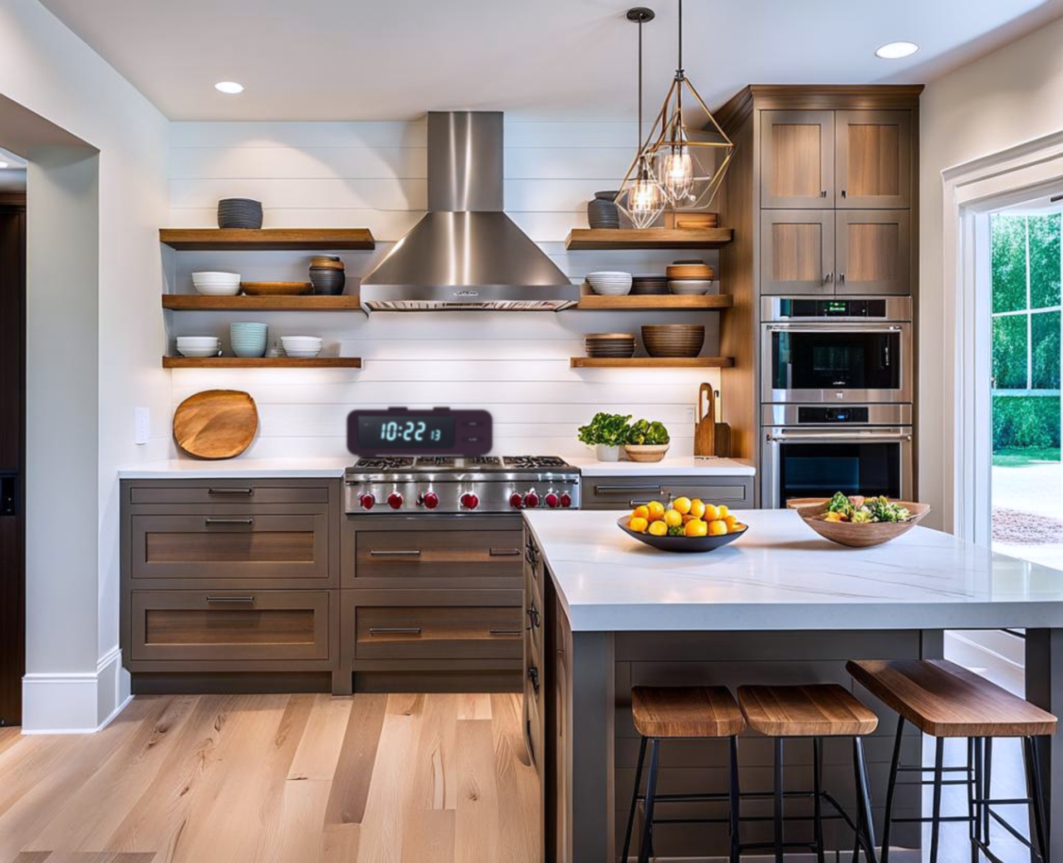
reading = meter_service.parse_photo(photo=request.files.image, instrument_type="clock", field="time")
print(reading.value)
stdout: 10:22
